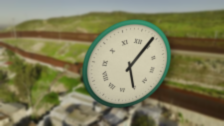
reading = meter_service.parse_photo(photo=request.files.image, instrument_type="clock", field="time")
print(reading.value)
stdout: 5:04
